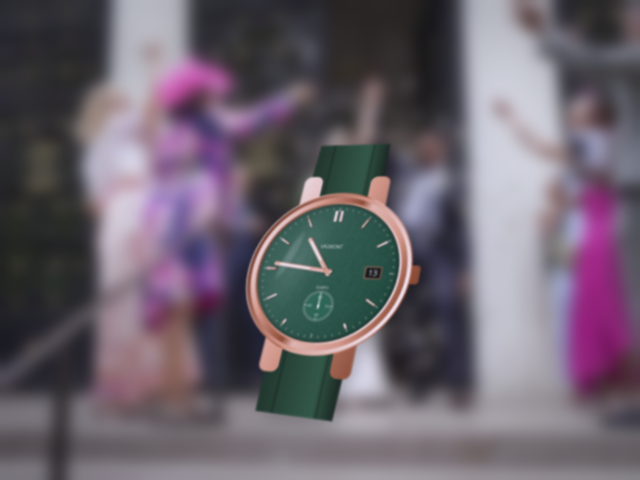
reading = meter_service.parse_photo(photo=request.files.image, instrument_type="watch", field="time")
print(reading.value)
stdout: 10:46
